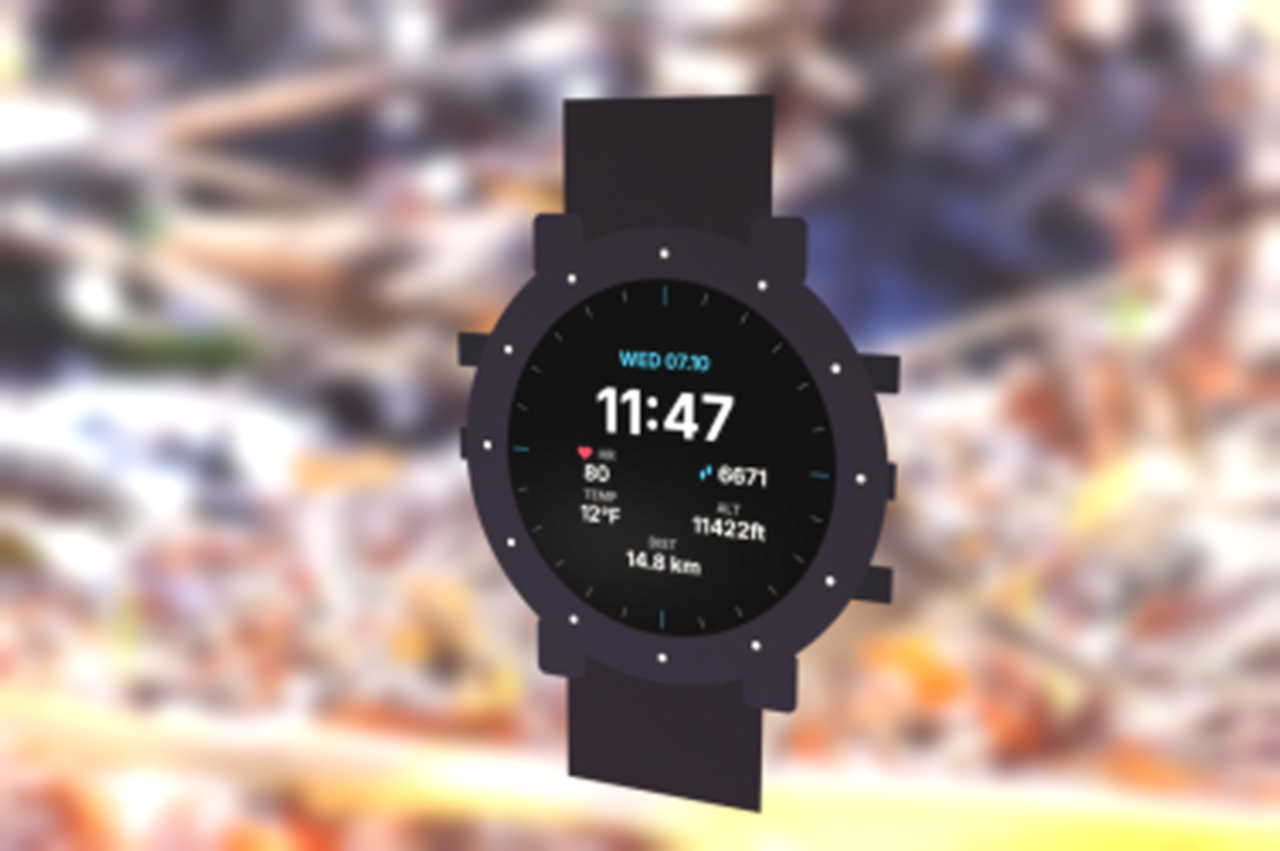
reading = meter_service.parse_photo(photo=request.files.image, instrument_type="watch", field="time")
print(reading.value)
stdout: 11:47
